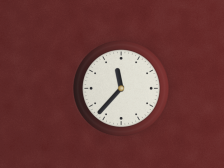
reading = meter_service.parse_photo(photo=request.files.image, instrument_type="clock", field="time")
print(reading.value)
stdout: 11:37
